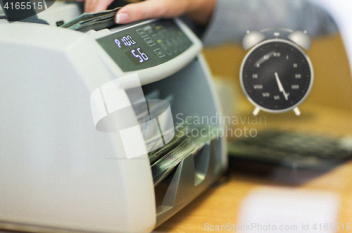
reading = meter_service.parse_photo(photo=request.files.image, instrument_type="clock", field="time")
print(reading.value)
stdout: 5:26
